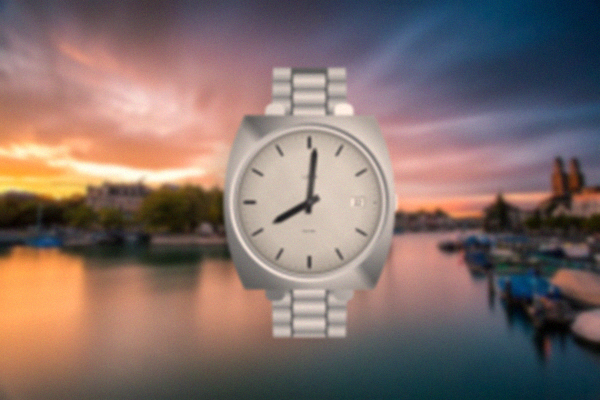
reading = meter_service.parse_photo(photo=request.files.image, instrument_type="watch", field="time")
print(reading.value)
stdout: 8:01
